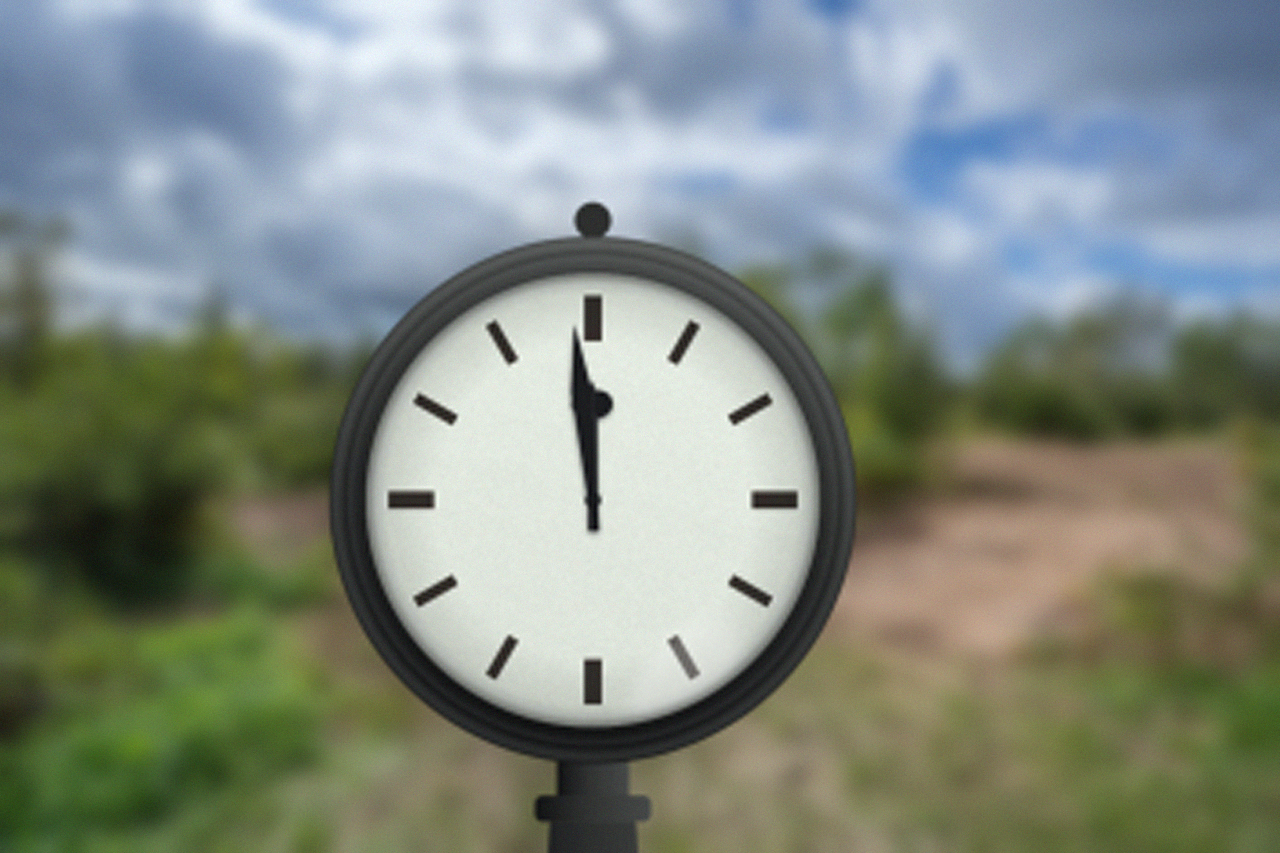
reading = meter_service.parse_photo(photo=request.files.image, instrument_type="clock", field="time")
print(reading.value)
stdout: 11:59
